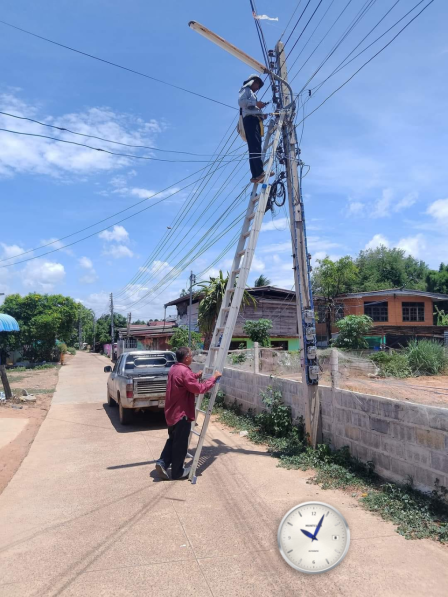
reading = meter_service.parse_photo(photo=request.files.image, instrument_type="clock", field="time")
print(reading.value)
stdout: 10:04
